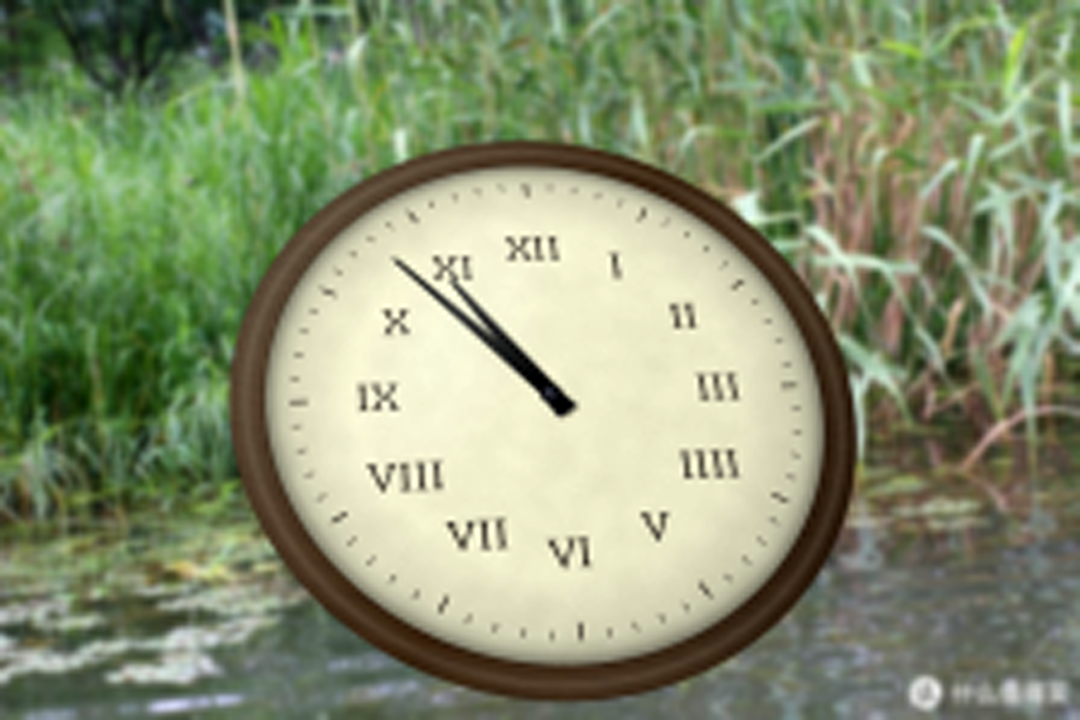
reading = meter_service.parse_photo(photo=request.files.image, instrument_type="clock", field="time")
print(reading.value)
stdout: 10:53
